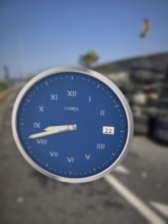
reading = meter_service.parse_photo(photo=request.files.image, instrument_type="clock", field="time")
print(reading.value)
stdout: 8:42
